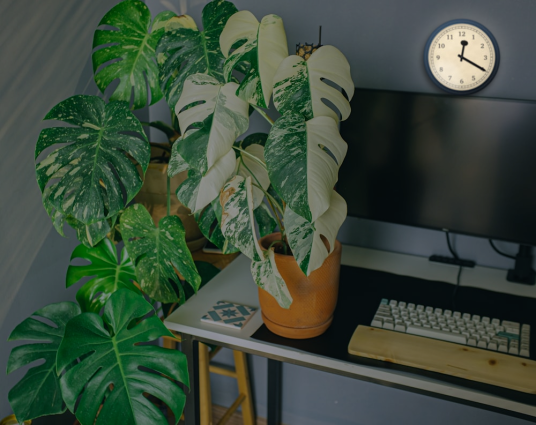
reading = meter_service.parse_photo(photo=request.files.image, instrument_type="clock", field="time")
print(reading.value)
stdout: 12:20
